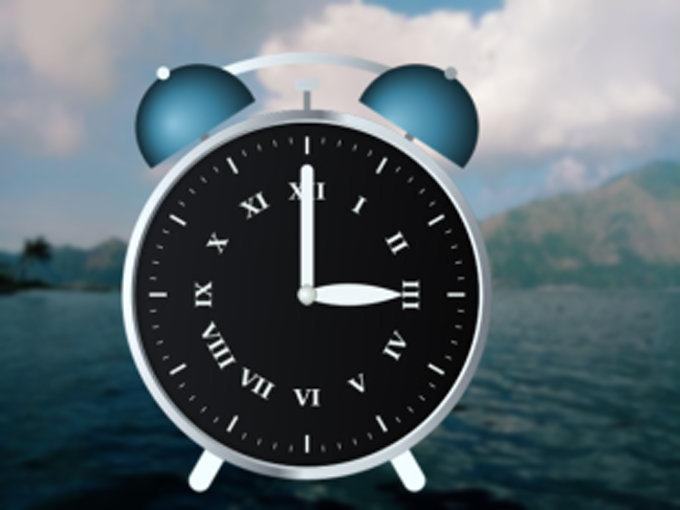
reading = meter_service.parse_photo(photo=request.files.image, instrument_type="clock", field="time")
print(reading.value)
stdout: 3:00
